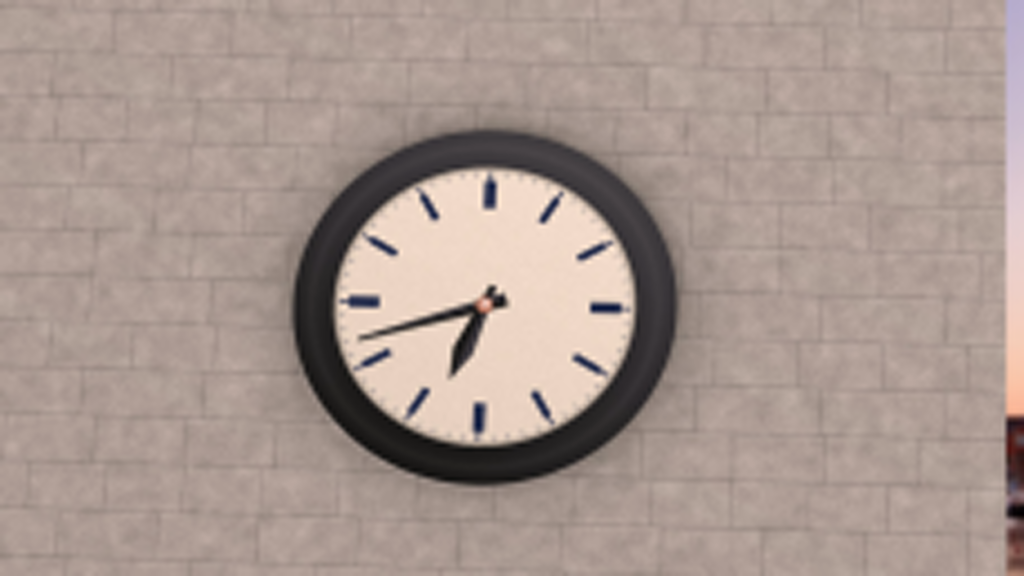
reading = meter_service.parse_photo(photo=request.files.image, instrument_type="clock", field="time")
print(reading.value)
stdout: 6:42
